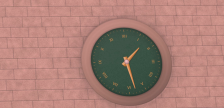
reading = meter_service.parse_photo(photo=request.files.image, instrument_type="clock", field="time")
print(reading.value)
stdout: 1:28
